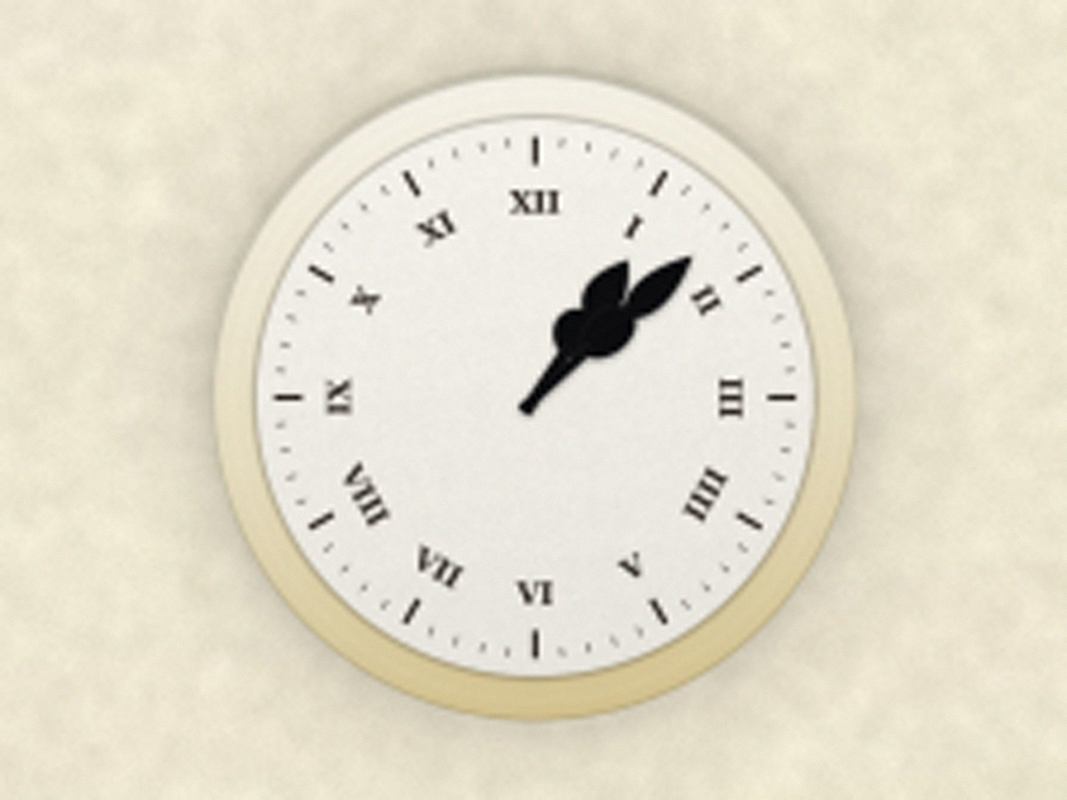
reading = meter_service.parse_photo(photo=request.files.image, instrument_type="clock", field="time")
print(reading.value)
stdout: 1:08
